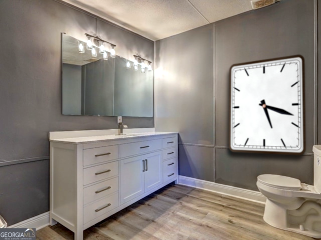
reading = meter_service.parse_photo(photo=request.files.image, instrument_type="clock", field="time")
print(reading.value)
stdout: 5:18
